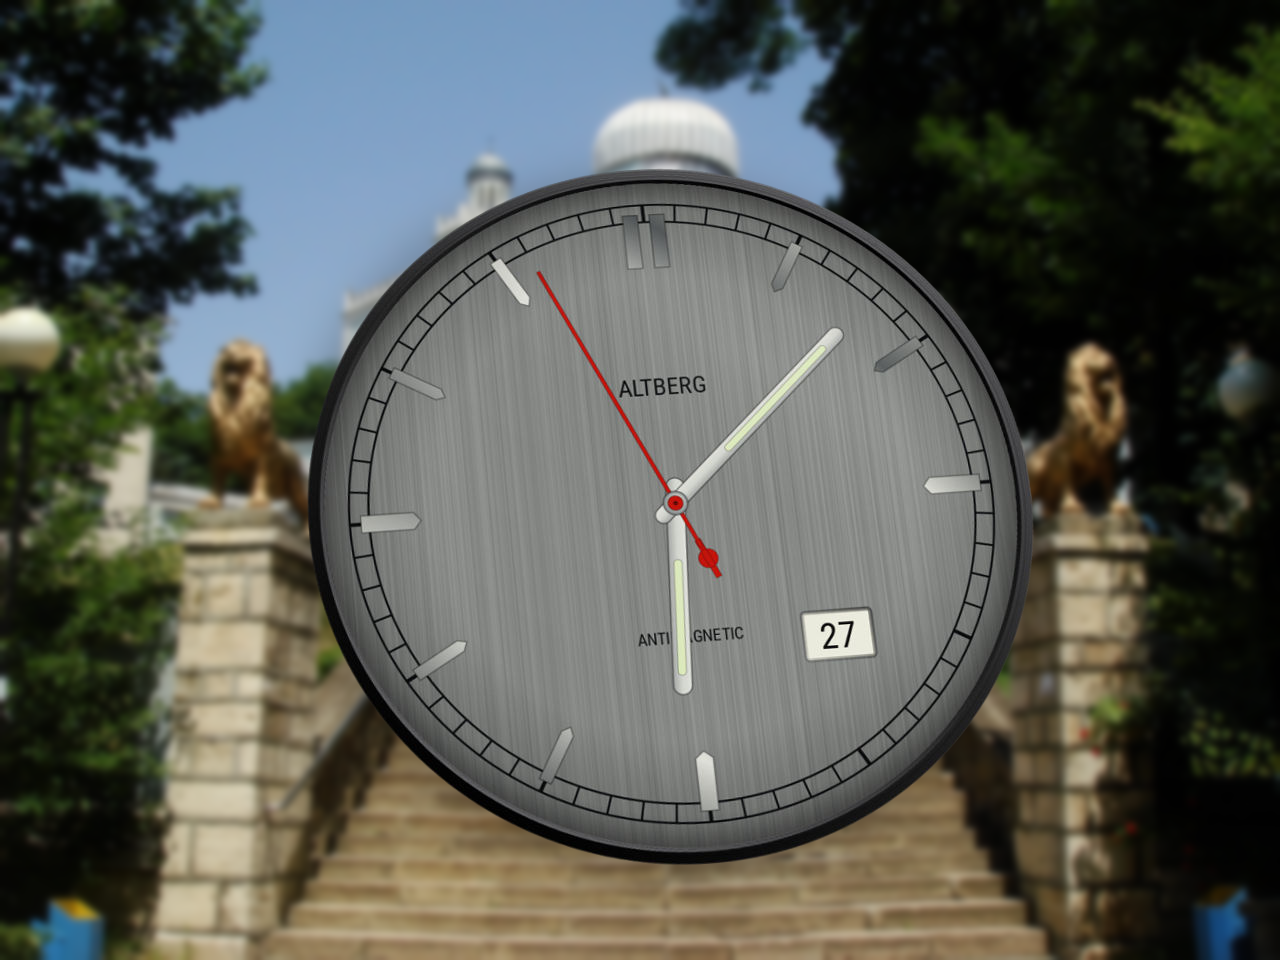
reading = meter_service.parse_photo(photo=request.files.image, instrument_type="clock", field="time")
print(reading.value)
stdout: 6:07:56
